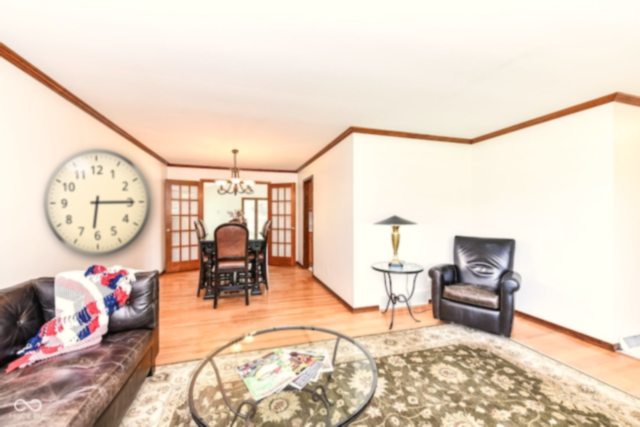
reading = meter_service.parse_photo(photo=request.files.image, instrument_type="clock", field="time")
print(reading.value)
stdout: 6:15
